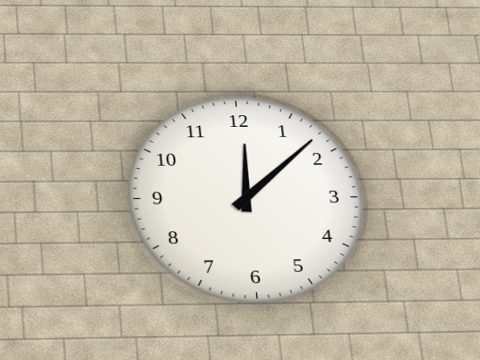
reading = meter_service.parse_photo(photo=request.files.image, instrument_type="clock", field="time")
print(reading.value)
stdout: 12:08
